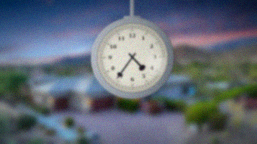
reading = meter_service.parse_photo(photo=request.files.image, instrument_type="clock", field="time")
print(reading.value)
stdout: 4:36
